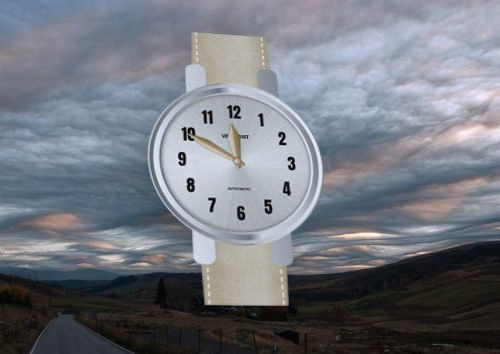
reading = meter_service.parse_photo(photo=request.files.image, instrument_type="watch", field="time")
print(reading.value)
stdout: 11:50
